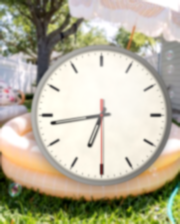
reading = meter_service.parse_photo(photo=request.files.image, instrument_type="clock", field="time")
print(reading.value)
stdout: 6:43:30
